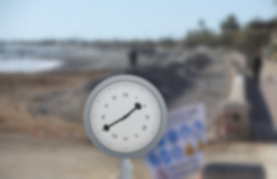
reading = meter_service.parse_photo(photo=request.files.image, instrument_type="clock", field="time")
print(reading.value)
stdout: 1:40
